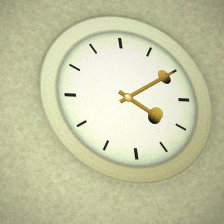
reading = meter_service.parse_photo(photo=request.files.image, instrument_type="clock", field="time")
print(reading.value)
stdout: 4:10
